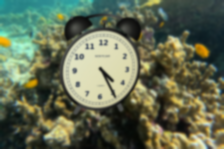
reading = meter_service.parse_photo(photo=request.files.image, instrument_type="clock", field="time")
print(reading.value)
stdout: 4:25
